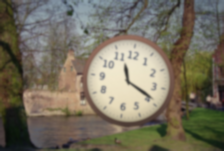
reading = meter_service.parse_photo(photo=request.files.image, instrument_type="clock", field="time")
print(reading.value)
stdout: 11:19
